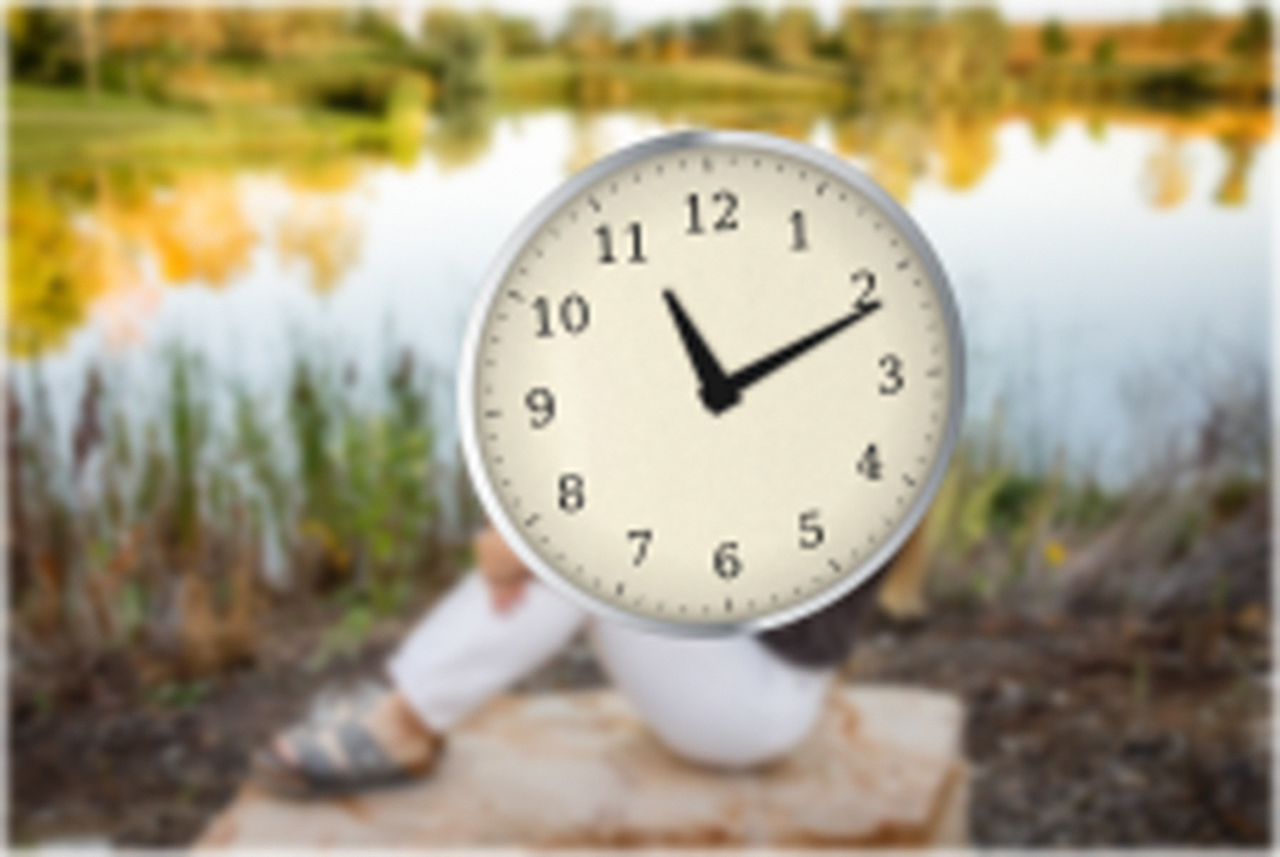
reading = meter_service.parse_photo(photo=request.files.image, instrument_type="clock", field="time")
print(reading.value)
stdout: 11:11
